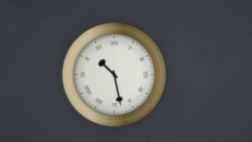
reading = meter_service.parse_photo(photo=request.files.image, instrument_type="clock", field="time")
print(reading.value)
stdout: 10:28
